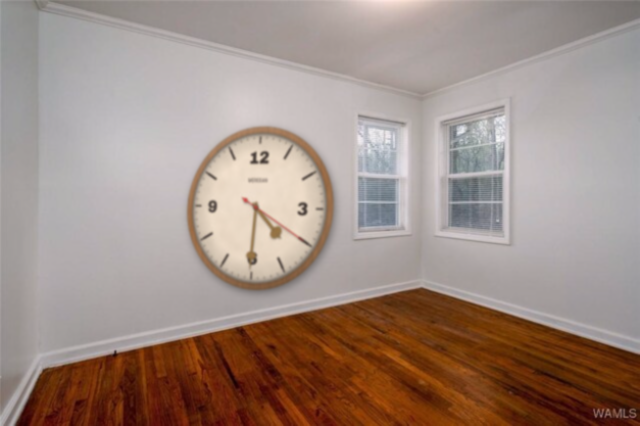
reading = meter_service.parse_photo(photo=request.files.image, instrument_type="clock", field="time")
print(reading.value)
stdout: 4:30:20
